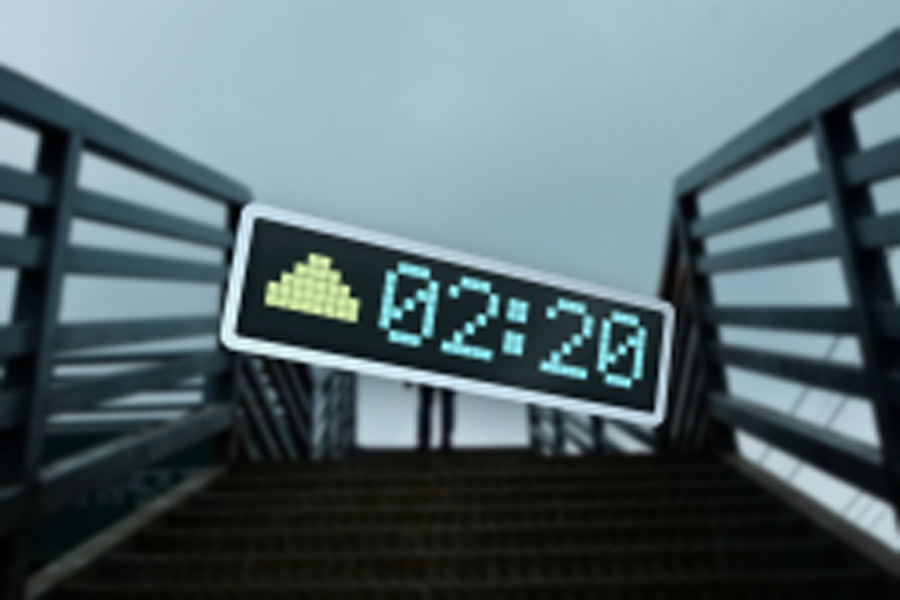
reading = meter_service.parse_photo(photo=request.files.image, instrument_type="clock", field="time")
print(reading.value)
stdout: 2:20
